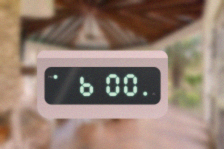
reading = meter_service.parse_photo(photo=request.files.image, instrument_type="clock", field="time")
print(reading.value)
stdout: 6:00
